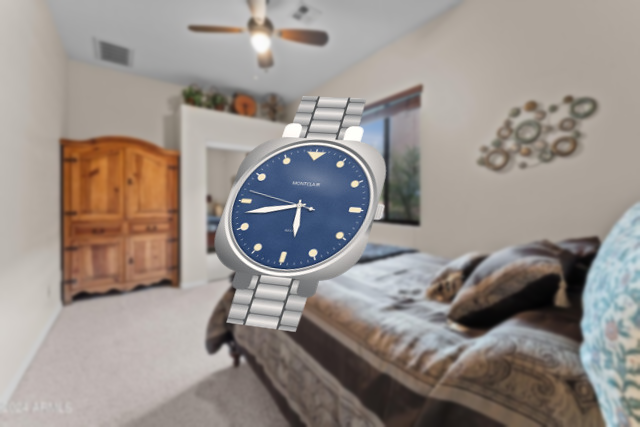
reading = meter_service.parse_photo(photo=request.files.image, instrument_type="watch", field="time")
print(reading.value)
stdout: 5:42:47
